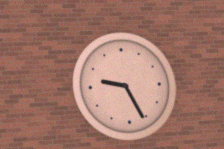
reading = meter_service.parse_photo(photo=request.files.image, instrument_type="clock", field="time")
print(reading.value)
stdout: 9:26
